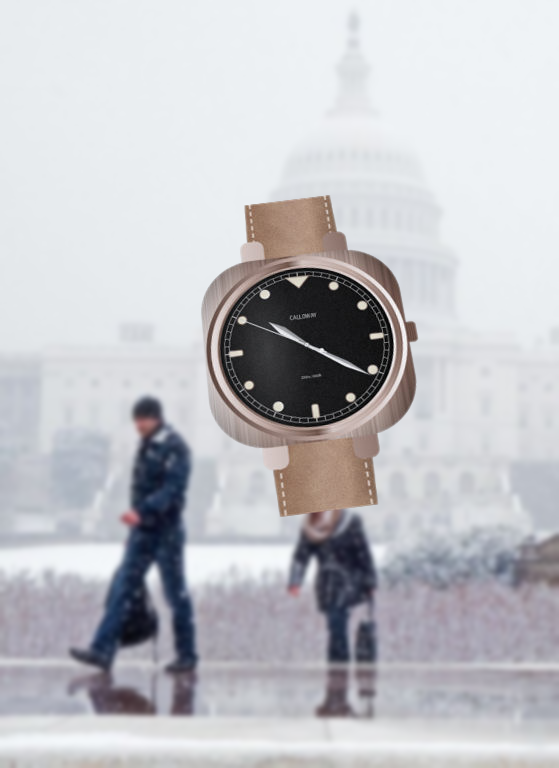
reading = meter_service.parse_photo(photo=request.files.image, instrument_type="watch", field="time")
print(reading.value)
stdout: 10:20:50
